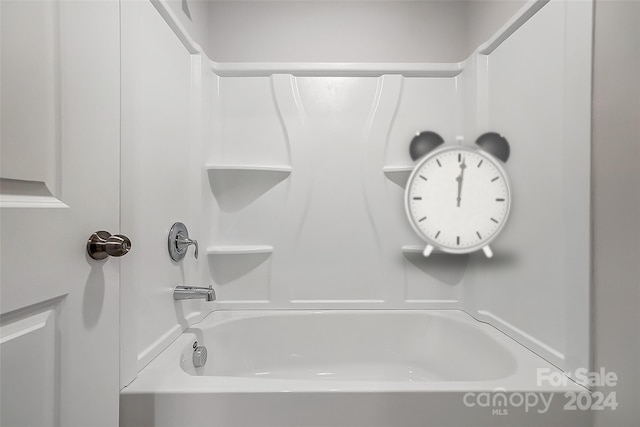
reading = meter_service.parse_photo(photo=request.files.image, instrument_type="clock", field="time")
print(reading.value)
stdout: 12:01
